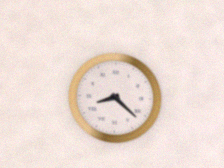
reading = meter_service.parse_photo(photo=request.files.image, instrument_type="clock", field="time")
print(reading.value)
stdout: 8:22
